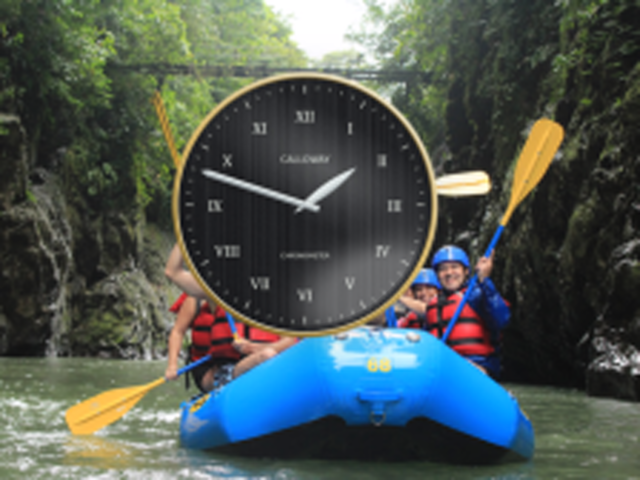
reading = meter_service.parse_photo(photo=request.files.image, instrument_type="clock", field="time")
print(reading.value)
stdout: 1:48
